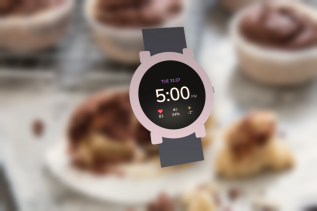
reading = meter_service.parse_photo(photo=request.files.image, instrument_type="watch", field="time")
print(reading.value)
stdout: 5:00
